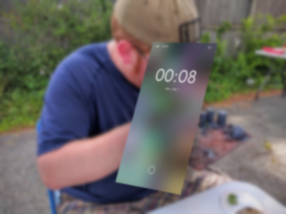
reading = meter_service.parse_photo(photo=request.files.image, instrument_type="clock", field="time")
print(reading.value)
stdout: 0:08
